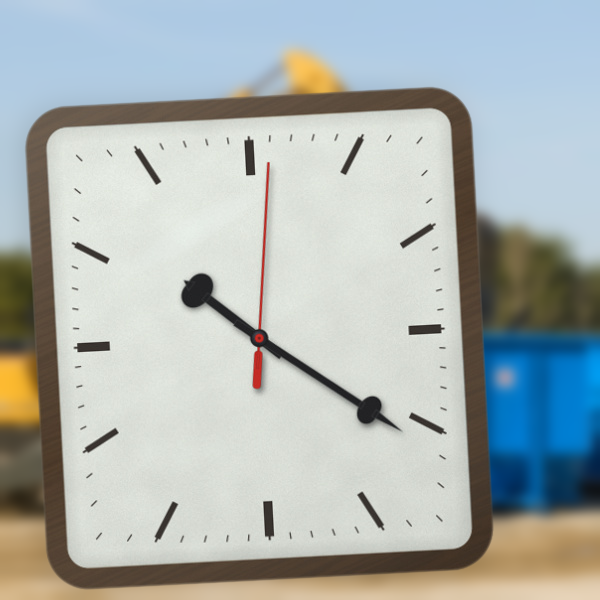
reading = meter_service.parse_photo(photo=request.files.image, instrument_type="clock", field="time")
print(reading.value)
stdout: 10:21:01
